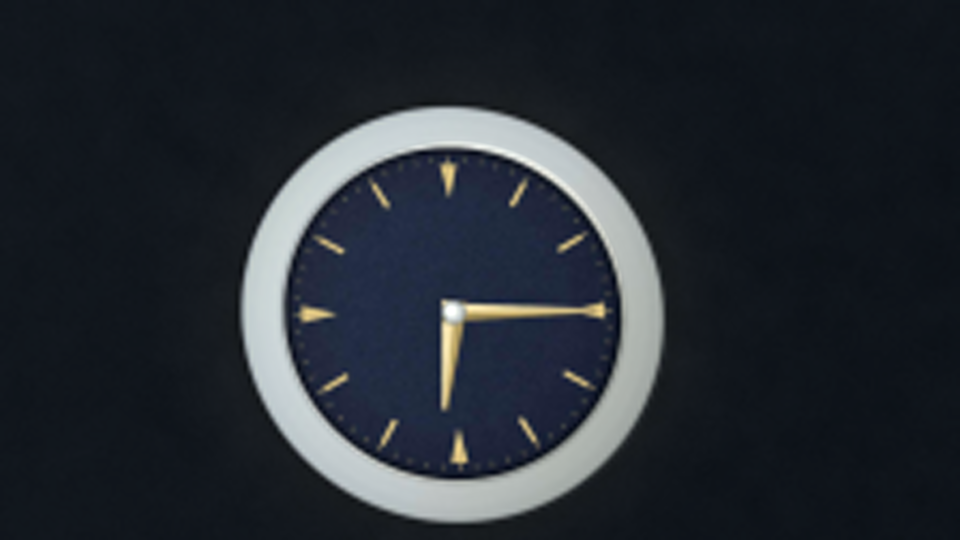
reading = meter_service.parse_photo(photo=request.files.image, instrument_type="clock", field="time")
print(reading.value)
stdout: 6:15
